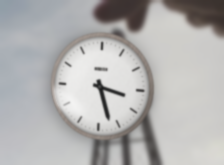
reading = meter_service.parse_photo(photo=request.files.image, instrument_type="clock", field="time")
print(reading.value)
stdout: 3:27
